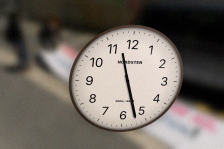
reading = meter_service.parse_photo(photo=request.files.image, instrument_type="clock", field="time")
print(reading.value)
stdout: 11:27
